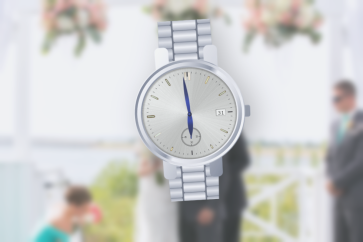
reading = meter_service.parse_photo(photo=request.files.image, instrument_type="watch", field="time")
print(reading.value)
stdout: 5:59
